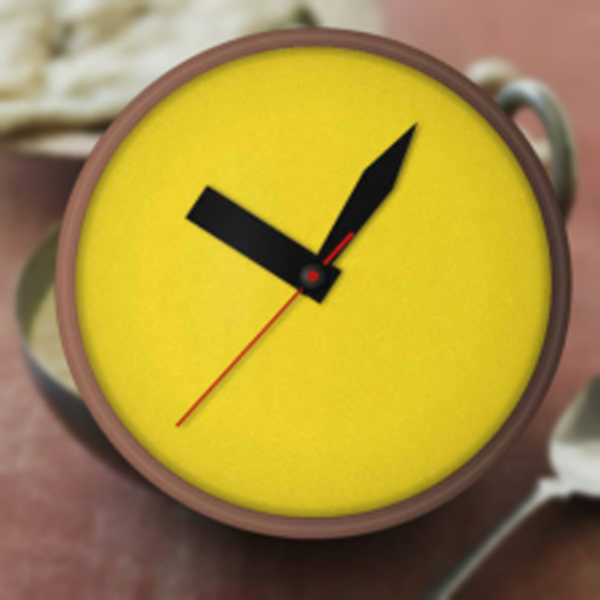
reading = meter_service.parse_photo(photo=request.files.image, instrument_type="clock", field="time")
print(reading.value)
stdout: 10:05:37
